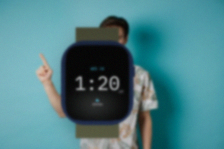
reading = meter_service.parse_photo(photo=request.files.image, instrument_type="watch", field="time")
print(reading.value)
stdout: 1:20
